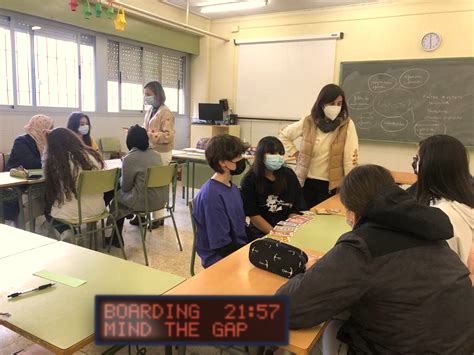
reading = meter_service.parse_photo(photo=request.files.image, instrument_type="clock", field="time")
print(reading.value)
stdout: 21:57
